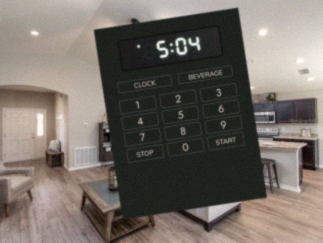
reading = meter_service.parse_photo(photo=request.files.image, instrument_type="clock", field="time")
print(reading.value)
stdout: 5:04
